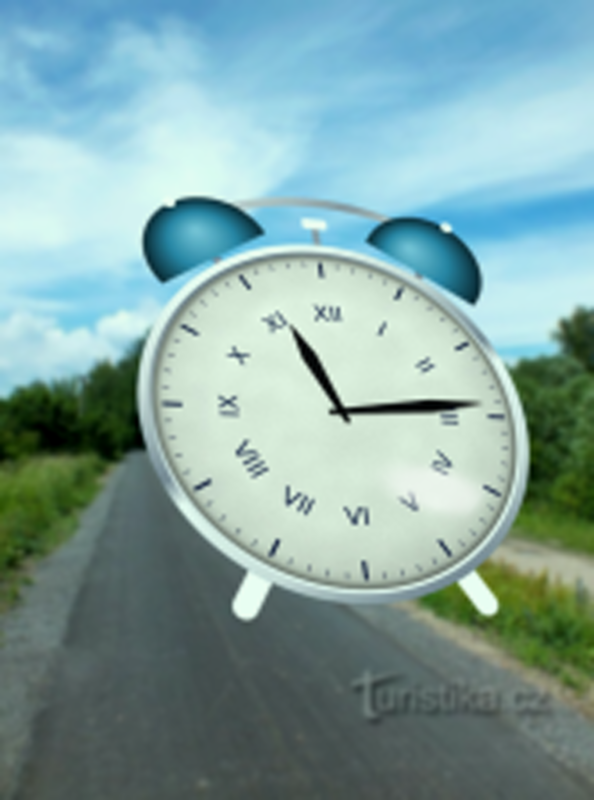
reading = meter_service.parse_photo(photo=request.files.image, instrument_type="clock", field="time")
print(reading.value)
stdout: 11:14
